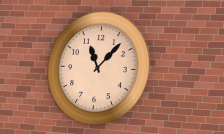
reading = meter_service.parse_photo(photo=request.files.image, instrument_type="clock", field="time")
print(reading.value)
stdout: 11:07
